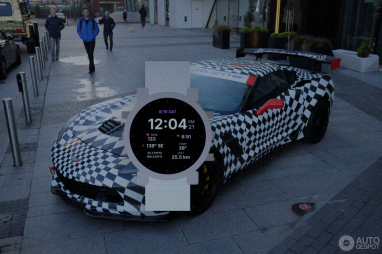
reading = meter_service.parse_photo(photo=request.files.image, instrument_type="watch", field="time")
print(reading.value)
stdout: 12:04
